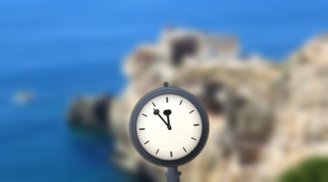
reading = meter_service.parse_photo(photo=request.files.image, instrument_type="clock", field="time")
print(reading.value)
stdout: 11:54
